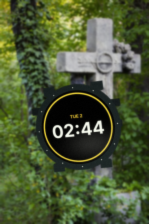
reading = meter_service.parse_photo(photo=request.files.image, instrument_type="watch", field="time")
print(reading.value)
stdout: 2:44
